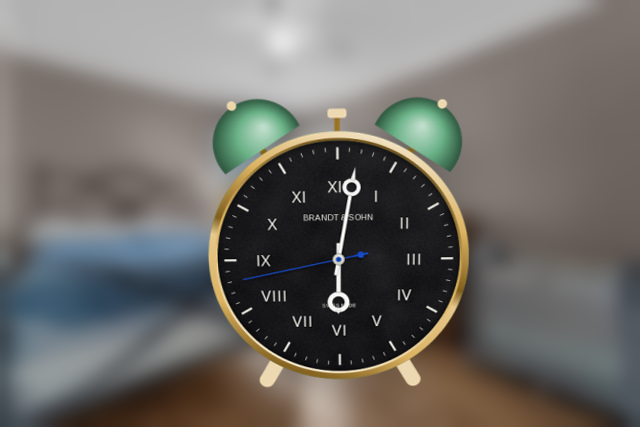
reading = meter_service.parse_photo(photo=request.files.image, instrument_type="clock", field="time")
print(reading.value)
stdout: 6:01:43
